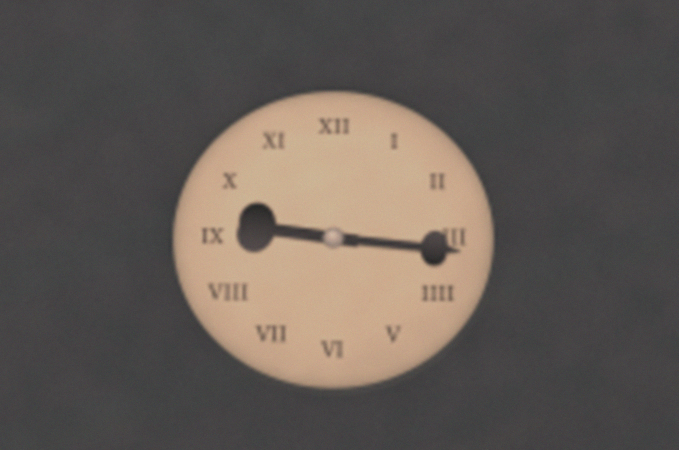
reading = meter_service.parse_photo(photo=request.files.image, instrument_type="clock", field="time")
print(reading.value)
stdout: 9:16
